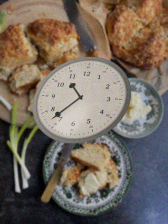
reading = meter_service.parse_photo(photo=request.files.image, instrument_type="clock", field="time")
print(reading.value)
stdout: 10:37
